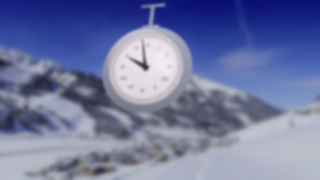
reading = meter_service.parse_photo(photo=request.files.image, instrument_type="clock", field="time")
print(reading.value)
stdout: 9:58
